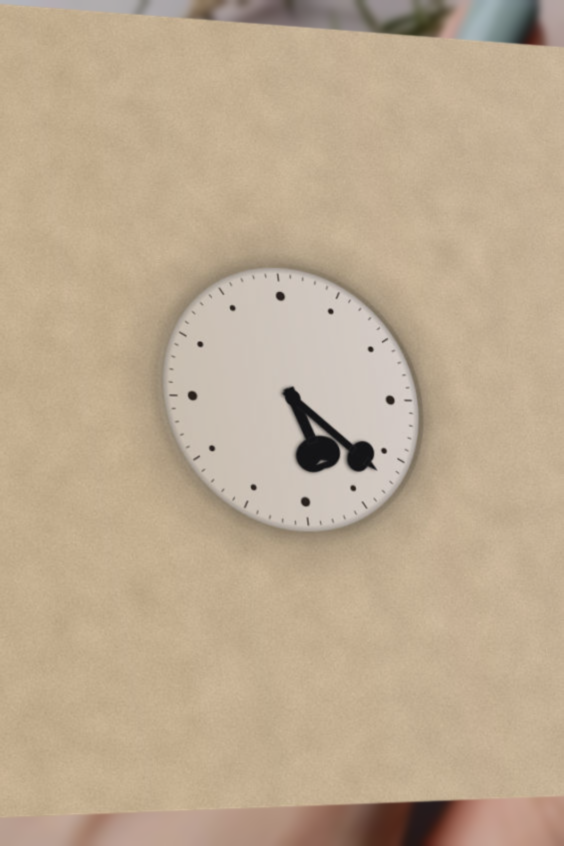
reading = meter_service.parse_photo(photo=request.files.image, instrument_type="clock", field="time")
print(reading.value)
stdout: 5:22
